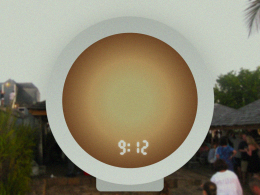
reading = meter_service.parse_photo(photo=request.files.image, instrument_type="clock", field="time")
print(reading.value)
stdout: 9:12
